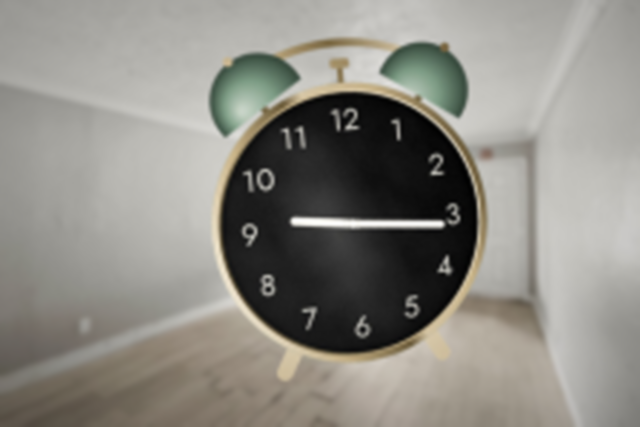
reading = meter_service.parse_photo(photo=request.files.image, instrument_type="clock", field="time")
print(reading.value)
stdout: 9:16
